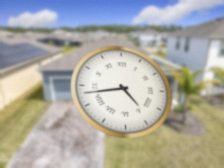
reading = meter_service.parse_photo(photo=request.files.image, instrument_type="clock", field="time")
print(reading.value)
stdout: 4:43
